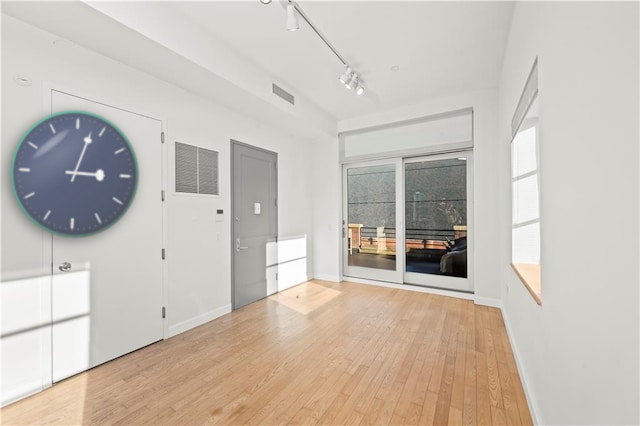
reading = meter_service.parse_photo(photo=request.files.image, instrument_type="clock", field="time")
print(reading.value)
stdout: 3:03
